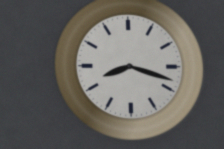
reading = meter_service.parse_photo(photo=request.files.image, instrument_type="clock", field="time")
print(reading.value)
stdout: 8:18
